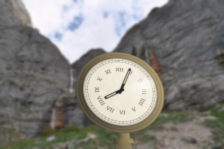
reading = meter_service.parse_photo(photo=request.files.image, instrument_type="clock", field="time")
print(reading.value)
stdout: 8:04
